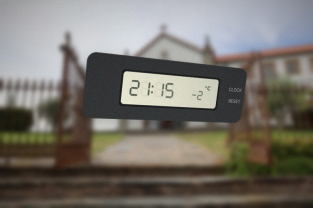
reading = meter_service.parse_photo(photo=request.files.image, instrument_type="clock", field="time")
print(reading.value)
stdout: 21:15
